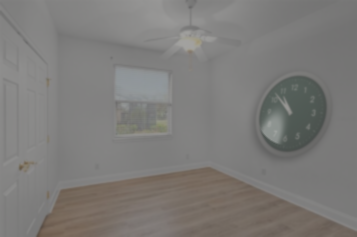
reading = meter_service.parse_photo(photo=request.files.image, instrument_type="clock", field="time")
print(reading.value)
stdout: 10:52
